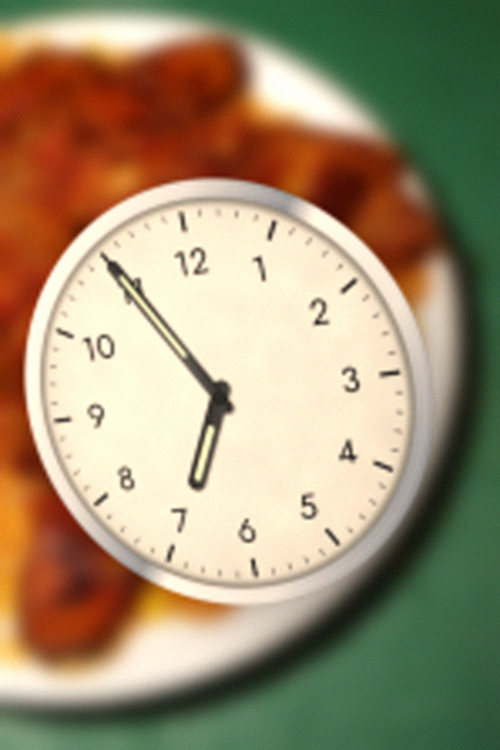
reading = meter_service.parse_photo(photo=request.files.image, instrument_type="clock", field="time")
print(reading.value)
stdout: 6:55
